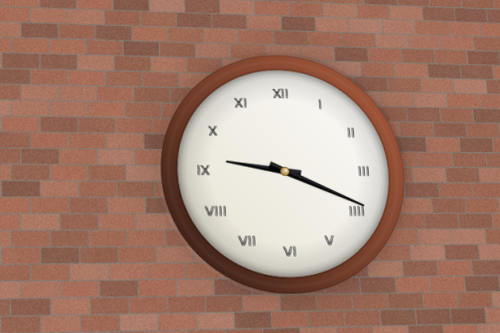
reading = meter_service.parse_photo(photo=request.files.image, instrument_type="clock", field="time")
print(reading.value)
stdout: 9:19
